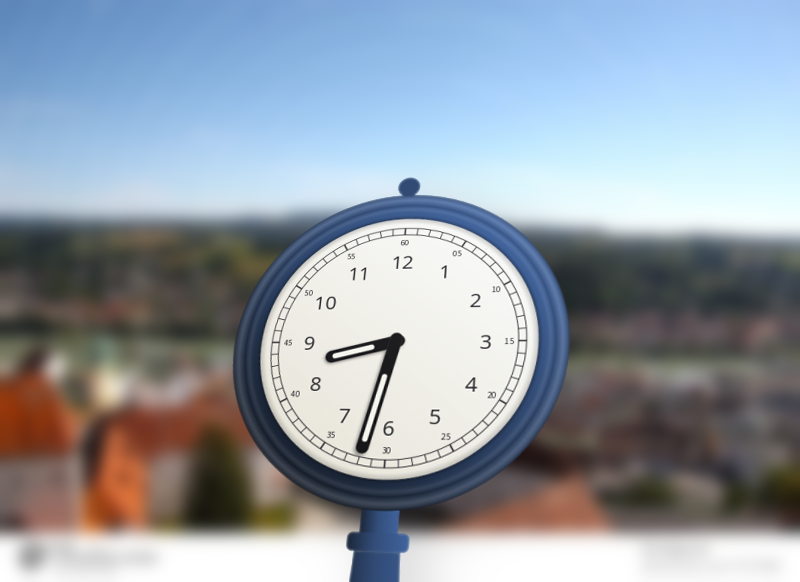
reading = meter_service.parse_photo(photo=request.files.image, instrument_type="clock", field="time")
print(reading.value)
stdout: 8:32
